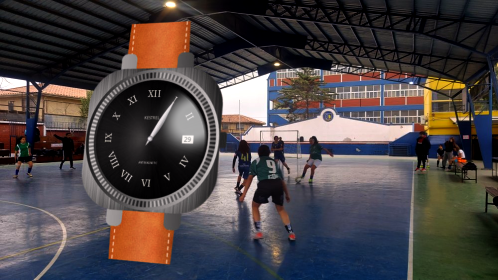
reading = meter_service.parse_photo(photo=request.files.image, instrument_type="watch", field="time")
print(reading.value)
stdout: 1:05
